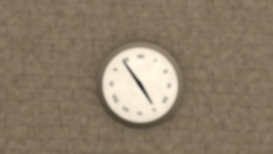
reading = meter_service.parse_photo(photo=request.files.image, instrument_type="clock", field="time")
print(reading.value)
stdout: 4:54
